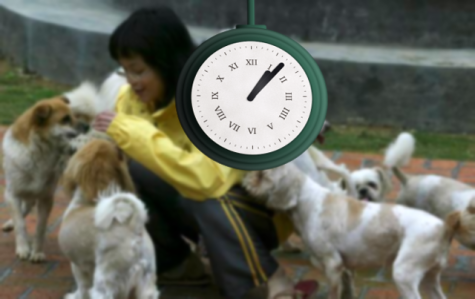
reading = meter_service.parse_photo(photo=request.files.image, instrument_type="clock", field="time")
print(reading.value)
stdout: 1:07
